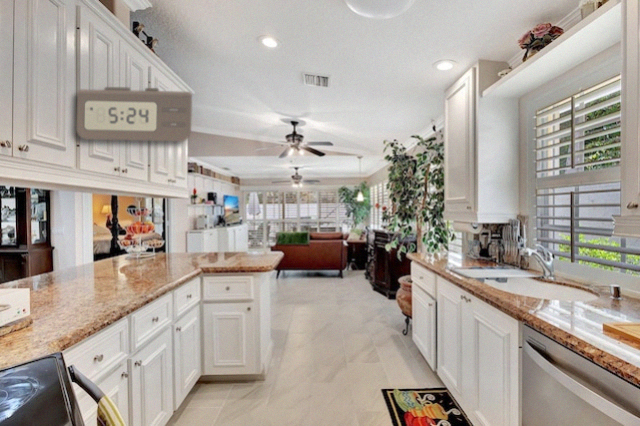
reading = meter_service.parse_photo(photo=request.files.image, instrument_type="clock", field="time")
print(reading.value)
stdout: 5:24
